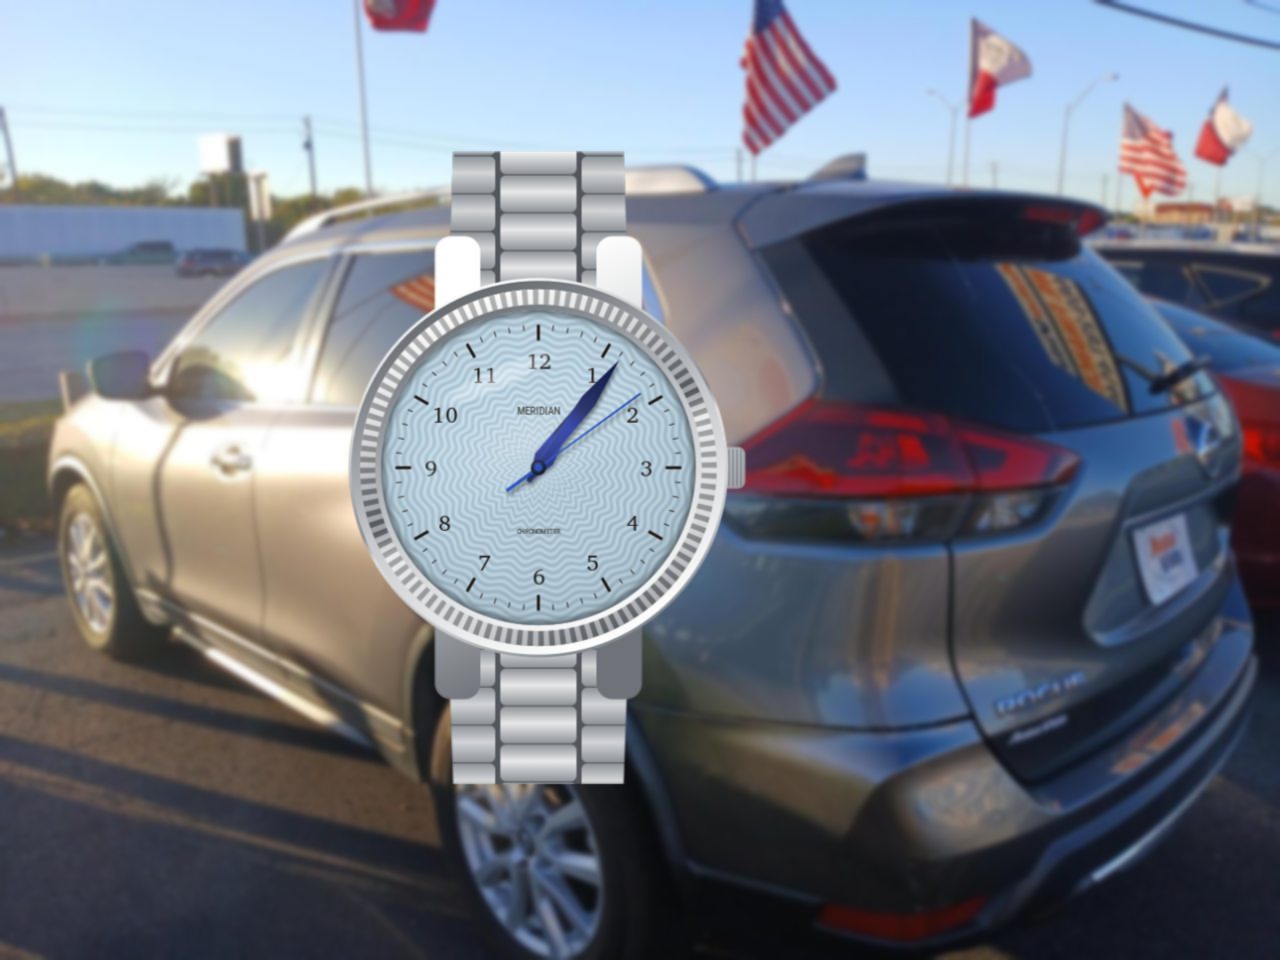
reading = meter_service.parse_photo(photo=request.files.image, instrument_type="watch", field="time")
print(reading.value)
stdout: 1:06:09
